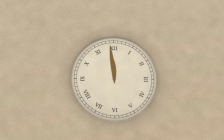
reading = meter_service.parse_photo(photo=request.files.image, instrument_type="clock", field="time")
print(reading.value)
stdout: 11:59
